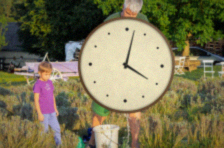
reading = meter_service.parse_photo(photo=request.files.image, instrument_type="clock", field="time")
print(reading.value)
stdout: 4:02
